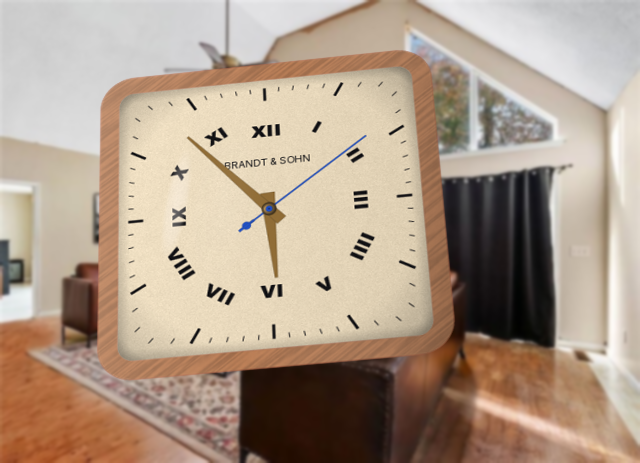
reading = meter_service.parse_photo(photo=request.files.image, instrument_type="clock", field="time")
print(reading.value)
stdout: 5:53:09
